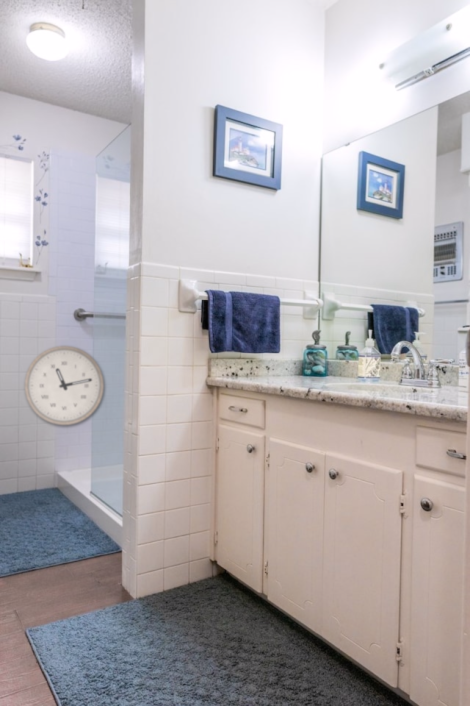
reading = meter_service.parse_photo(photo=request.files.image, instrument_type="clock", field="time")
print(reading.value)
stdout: 11:13
